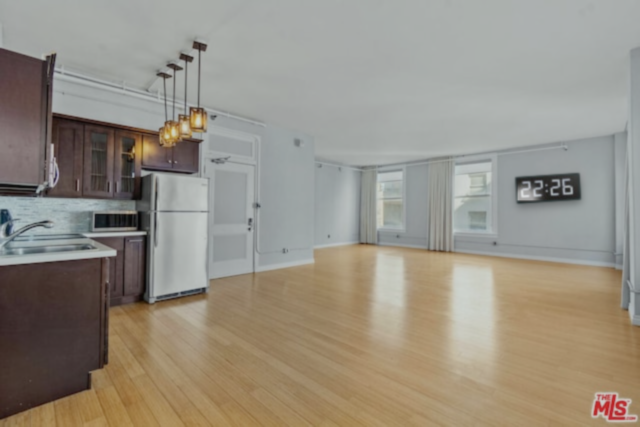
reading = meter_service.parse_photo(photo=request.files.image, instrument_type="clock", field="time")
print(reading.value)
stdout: 22:26
